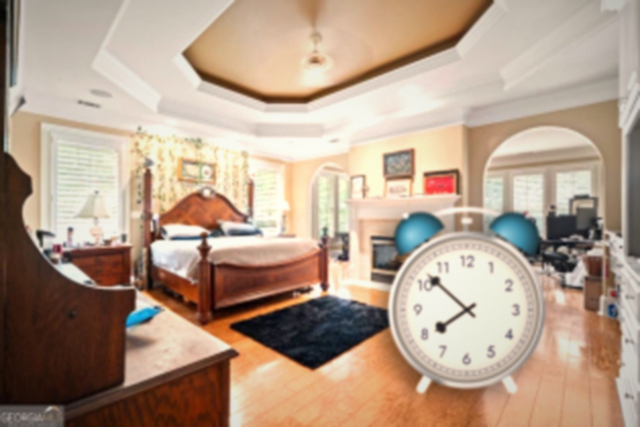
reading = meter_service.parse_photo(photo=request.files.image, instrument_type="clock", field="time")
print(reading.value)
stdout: 7:52
